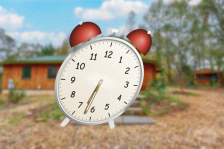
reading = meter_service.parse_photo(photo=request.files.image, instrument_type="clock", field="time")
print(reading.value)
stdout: 6:32
